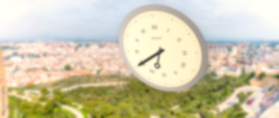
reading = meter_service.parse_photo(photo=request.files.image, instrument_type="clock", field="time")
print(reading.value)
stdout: 6:40
